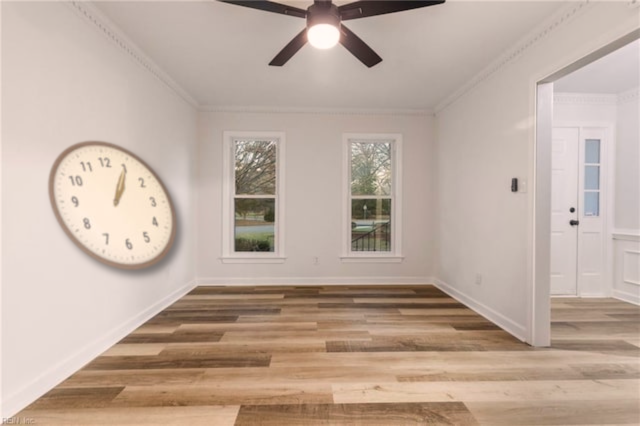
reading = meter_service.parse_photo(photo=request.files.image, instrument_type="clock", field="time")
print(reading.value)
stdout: 1:05
